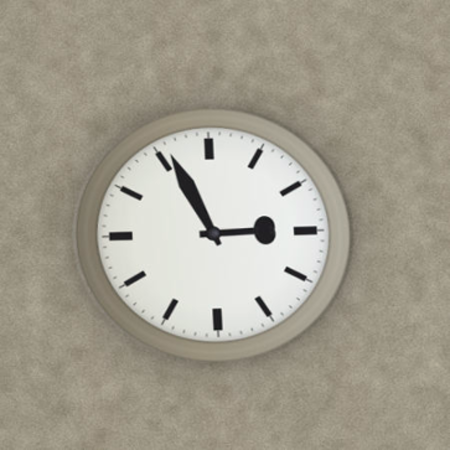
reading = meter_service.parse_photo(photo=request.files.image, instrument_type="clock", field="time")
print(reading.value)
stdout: 2:56
